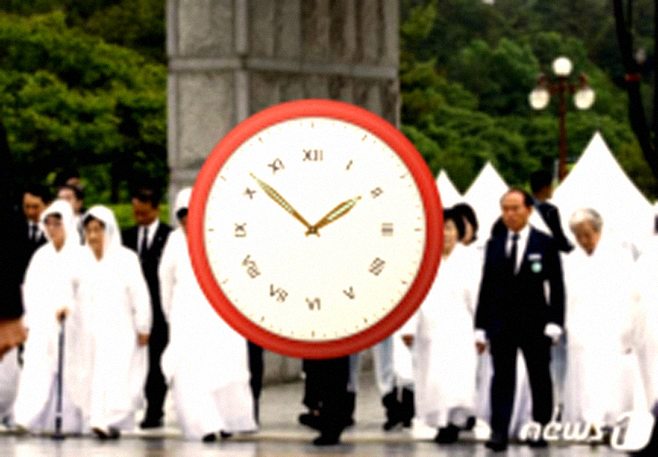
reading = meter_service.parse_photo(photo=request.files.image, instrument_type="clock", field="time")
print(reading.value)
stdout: 1:52
